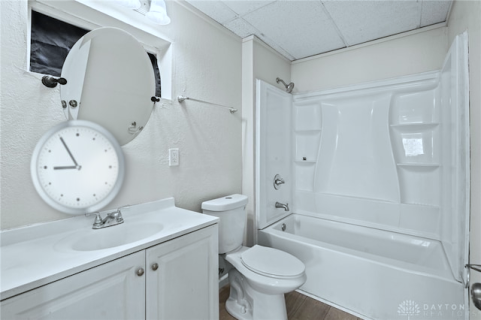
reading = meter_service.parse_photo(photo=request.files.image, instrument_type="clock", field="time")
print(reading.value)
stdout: 8:55
